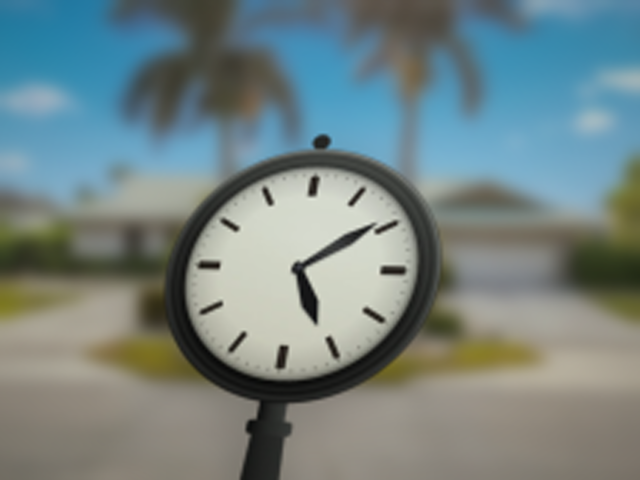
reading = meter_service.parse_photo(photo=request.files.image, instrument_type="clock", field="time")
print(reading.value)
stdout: 5:09
